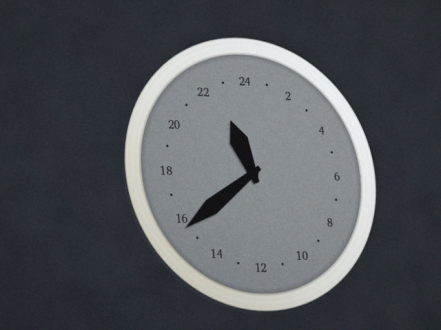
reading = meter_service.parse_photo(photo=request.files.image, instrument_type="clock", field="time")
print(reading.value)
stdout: 22:39
